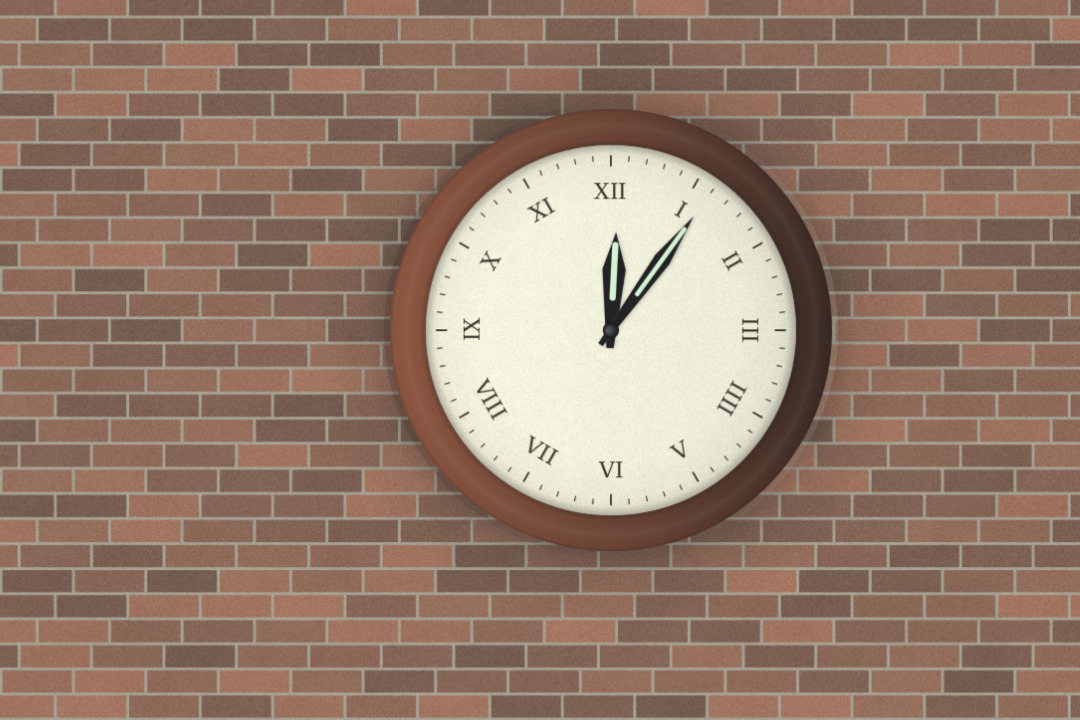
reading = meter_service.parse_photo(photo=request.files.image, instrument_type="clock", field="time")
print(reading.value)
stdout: 12:06
